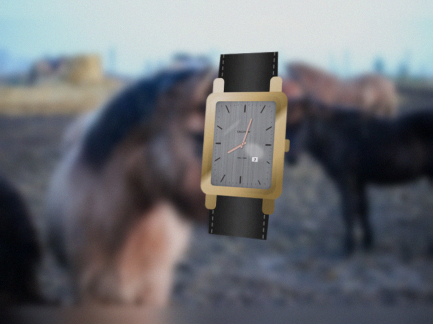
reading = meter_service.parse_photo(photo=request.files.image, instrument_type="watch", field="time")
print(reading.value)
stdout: 8:03
